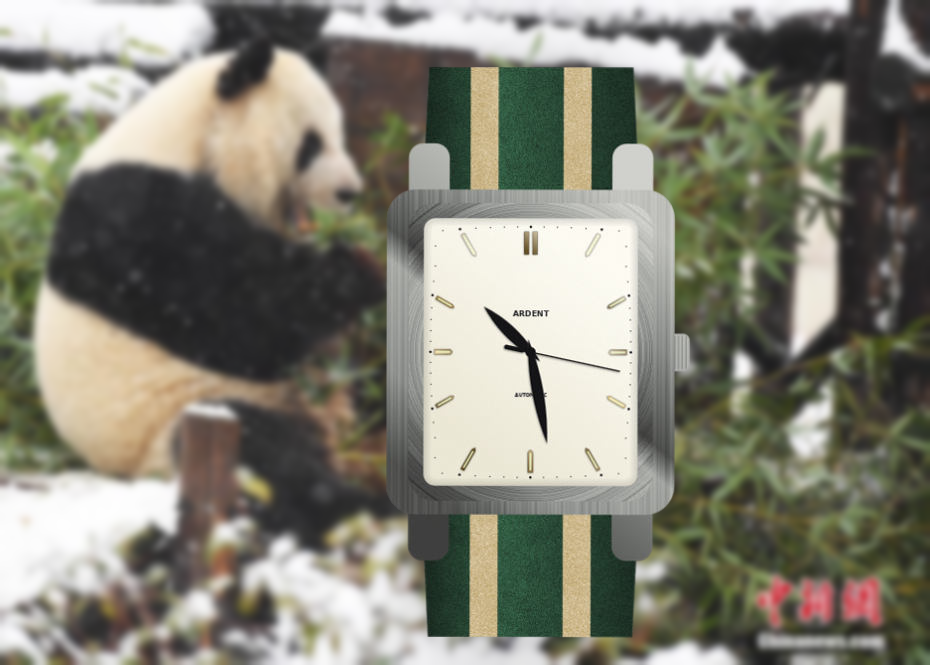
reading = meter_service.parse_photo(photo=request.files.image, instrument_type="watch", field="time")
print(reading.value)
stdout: 10:28:17
